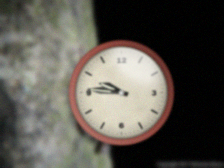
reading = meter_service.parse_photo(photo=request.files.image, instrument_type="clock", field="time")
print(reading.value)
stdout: 9:46
